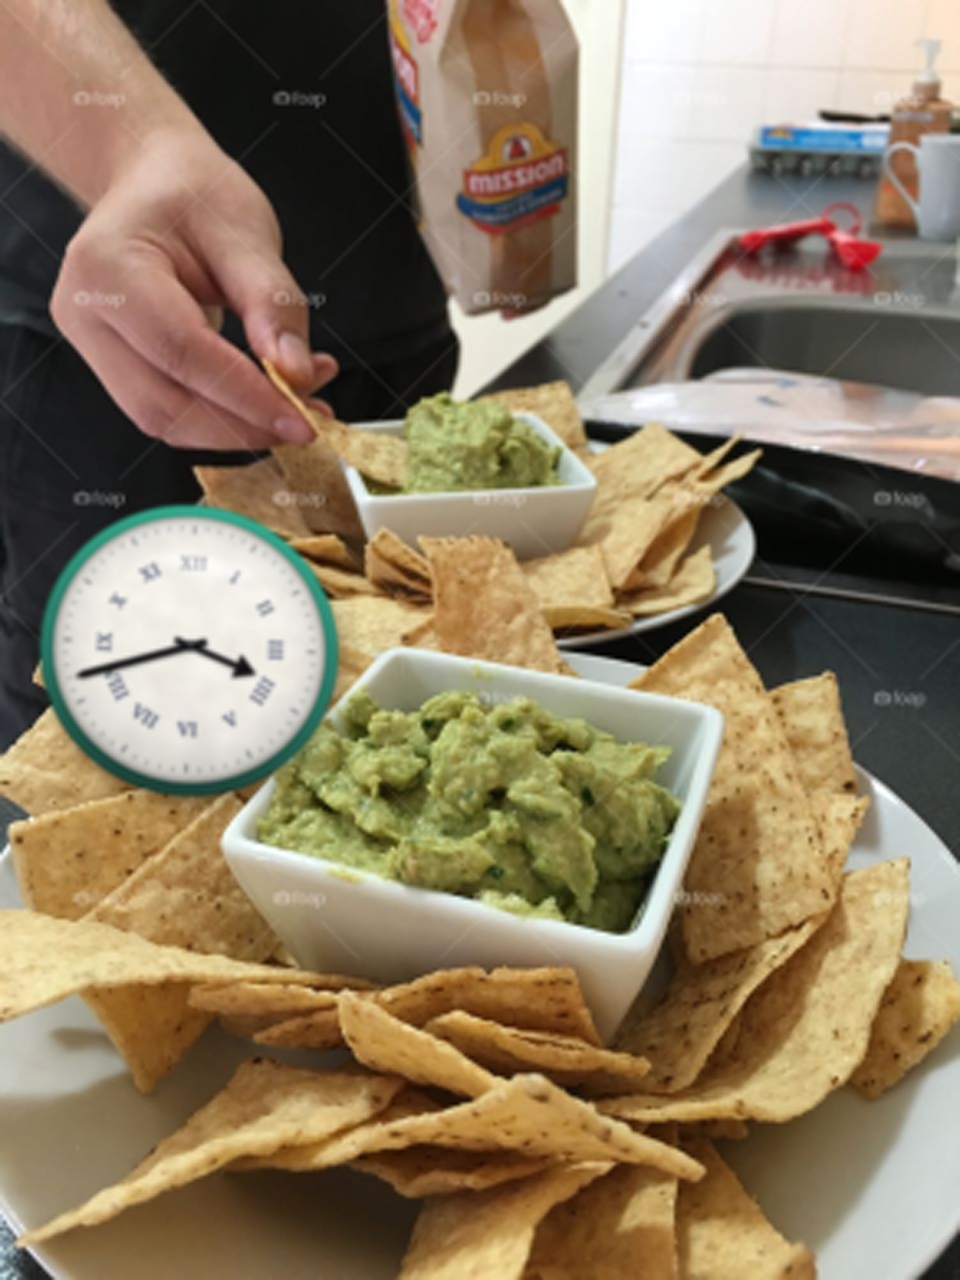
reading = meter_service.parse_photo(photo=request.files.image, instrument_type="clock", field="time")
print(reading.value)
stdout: 3:42
